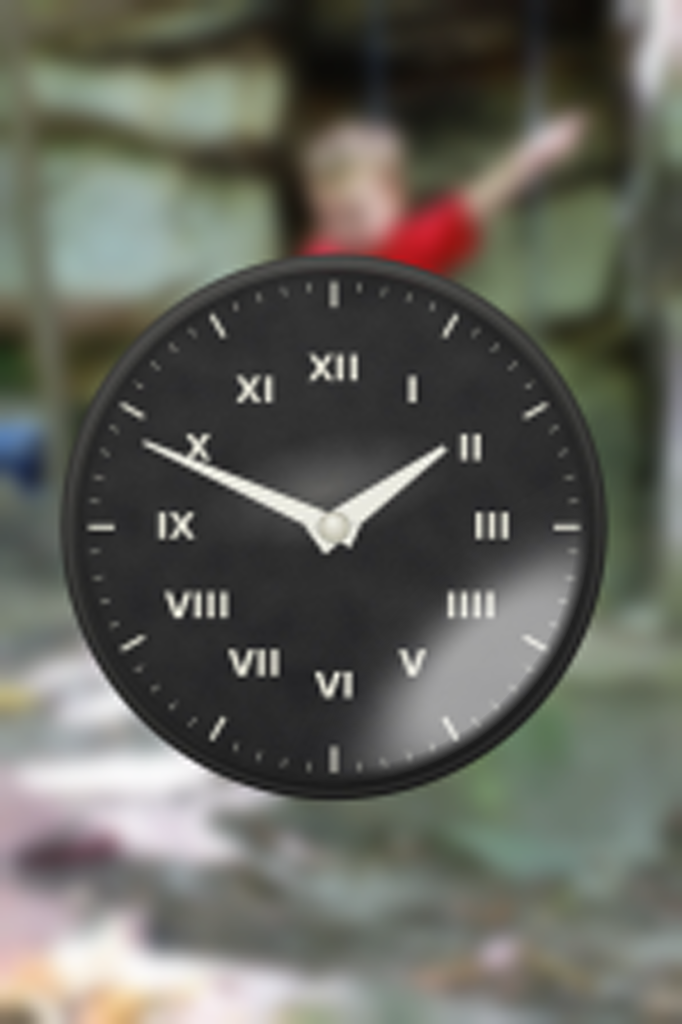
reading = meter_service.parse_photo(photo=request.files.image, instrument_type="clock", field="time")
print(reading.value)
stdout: 1:49
